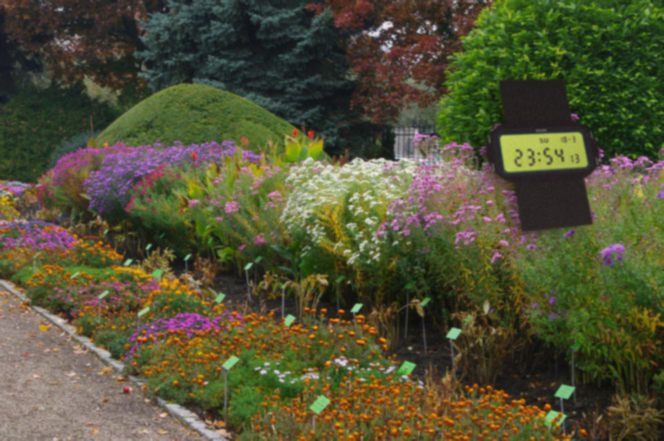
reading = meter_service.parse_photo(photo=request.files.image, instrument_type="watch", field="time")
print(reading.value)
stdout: 23:54
